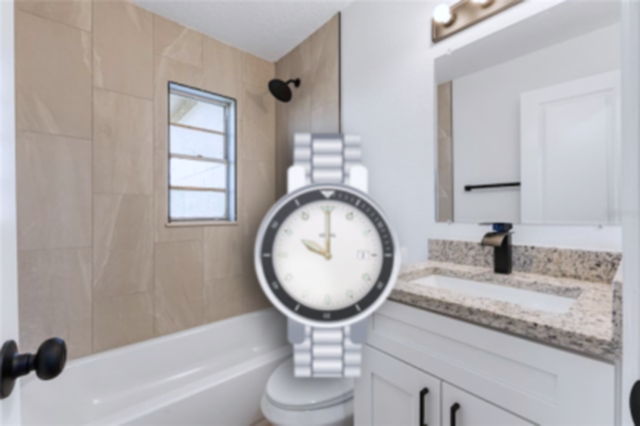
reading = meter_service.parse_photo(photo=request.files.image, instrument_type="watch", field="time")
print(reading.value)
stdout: 10:00
